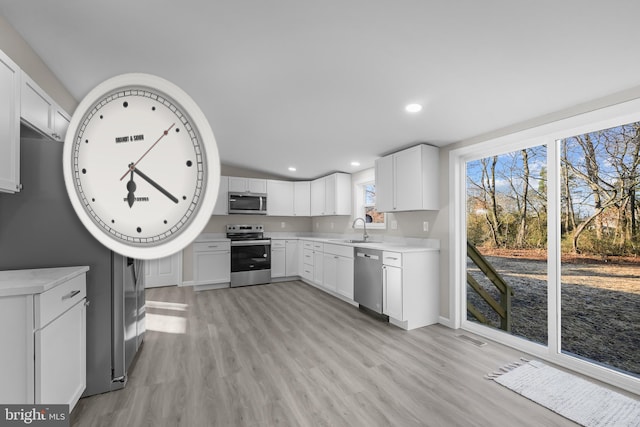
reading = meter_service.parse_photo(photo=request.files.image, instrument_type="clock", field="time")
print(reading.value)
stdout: 6:21:09
